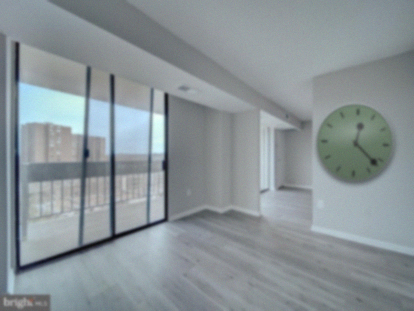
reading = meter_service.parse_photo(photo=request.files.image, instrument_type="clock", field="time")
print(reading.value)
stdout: 12:22
